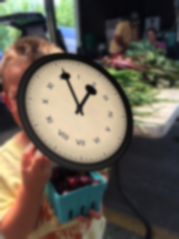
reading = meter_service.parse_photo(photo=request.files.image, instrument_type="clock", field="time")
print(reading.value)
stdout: 2:01
